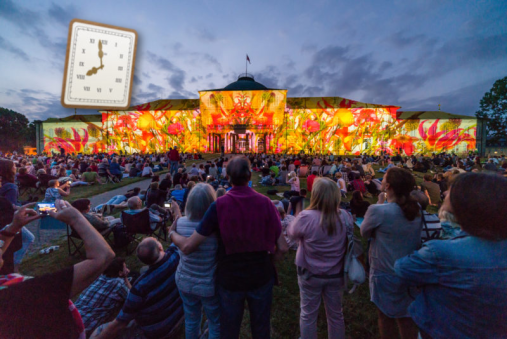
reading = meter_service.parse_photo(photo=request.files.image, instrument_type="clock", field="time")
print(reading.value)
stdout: 7:58
